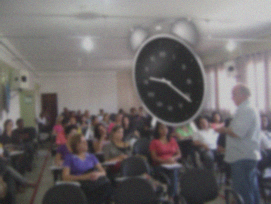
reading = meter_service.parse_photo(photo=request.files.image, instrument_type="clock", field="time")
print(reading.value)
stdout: 9:21
